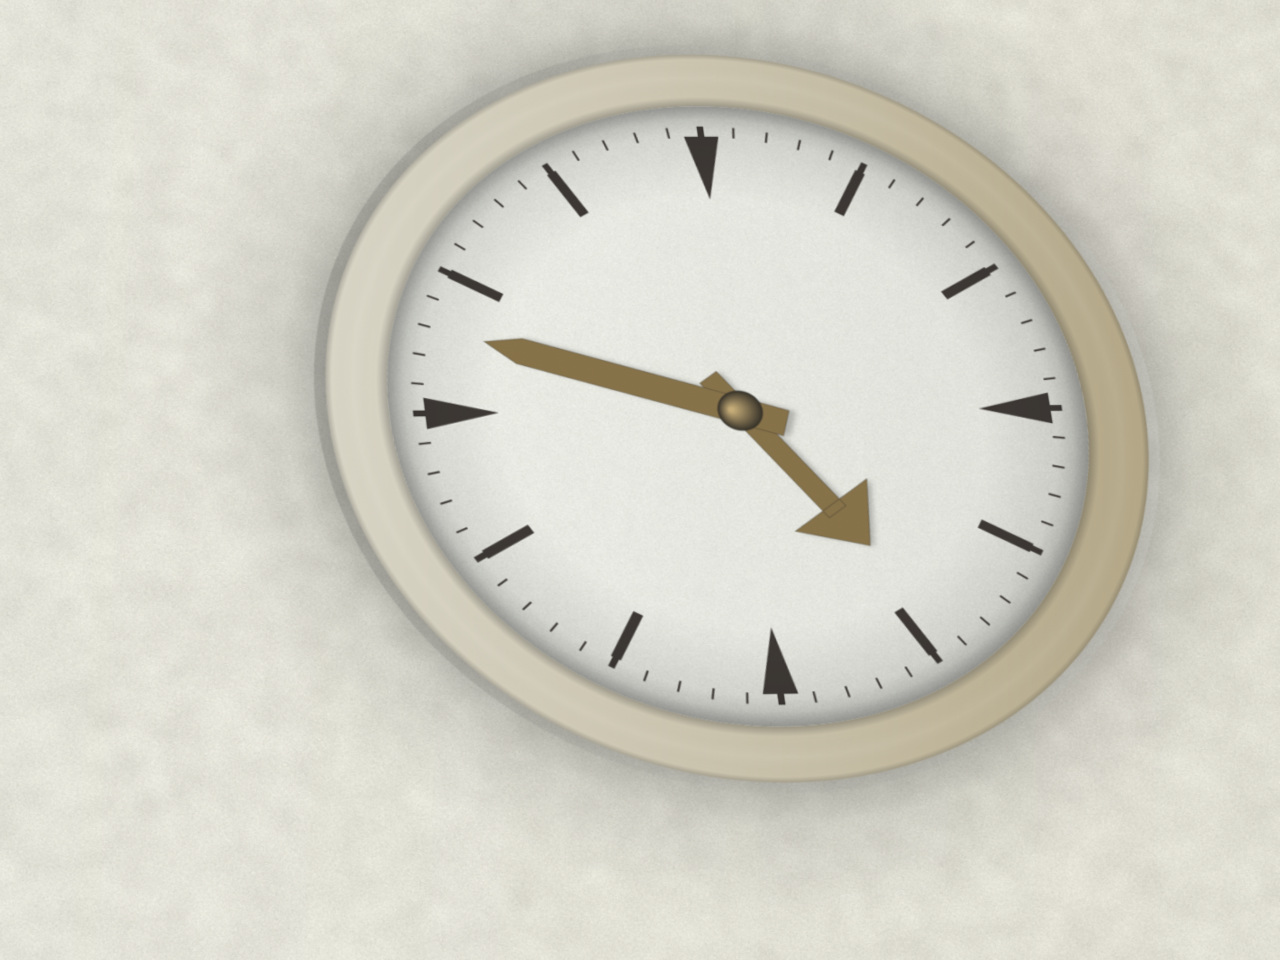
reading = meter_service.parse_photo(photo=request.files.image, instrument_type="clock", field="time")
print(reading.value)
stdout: 4:48
